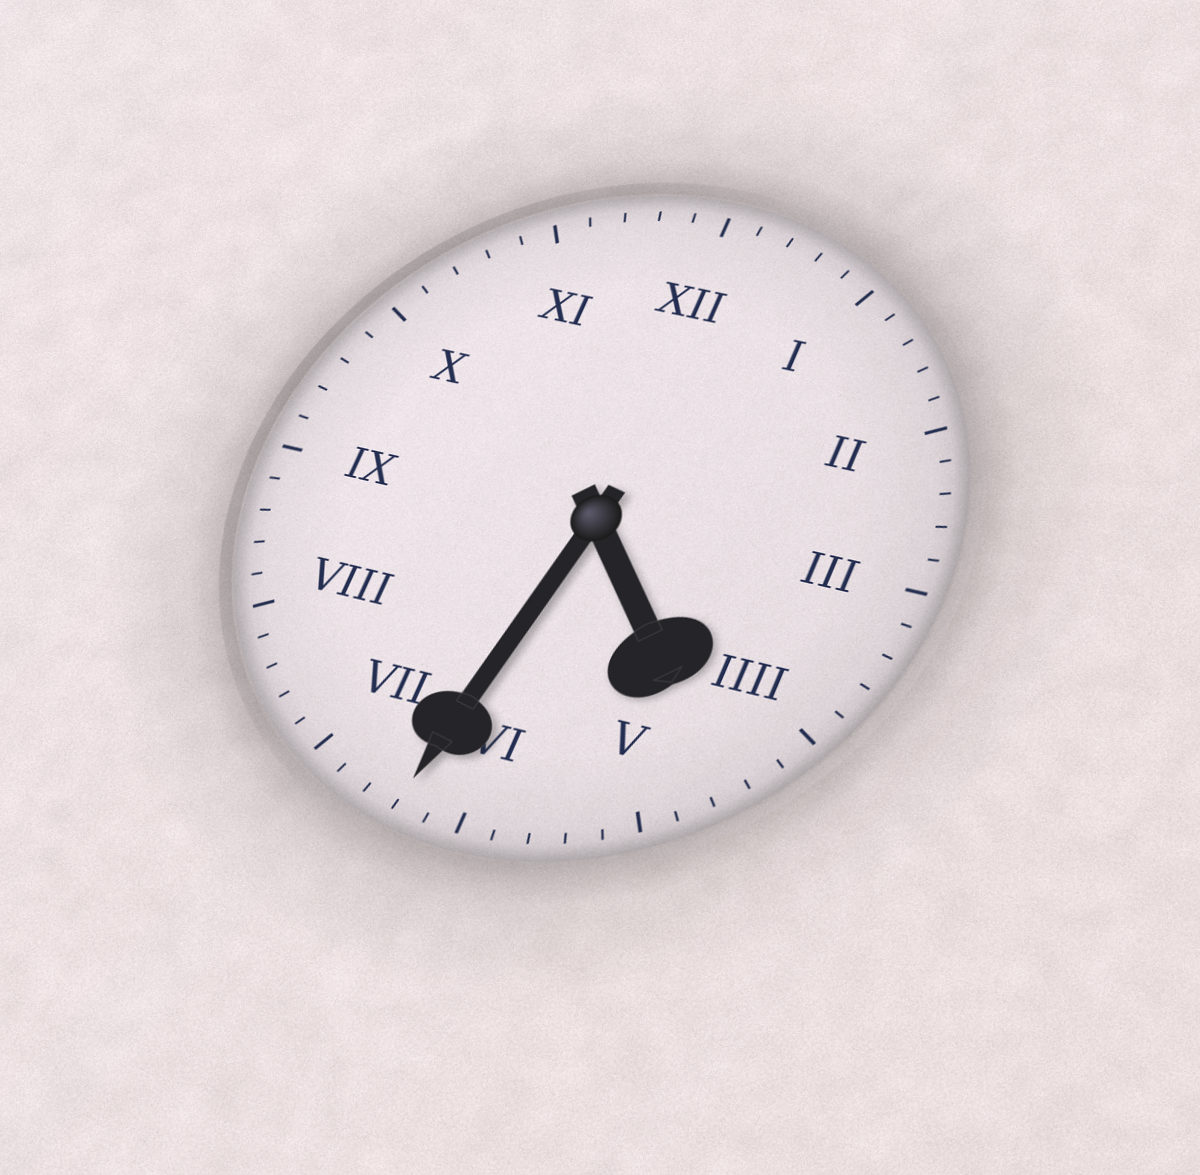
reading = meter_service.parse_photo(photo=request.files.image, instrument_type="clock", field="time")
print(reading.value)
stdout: 4:32
